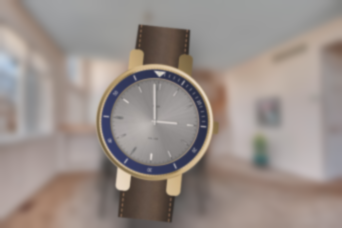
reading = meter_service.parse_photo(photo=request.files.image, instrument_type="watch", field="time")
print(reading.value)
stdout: 2:59
